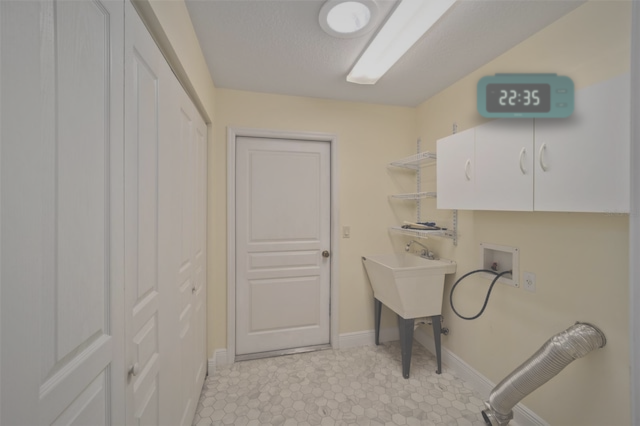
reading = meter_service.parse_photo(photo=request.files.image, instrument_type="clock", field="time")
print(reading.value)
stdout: 22:35
